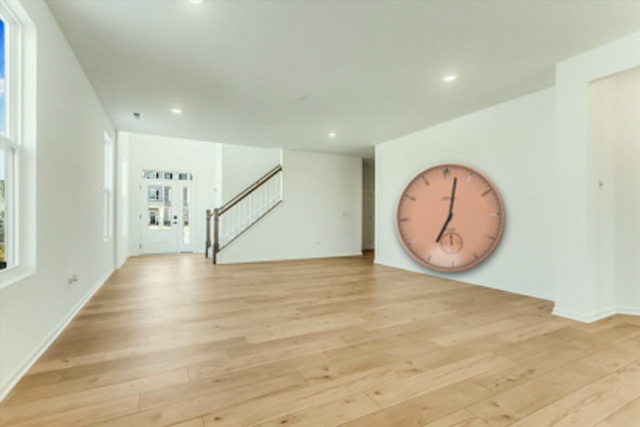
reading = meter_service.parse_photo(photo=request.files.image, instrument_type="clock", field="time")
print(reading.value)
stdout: 7:02
